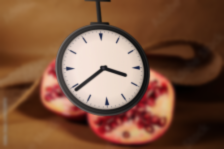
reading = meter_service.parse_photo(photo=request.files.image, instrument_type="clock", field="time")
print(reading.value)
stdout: 3:39
